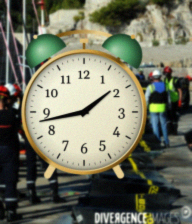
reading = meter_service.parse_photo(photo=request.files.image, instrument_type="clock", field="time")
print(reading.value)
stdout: 1:43
